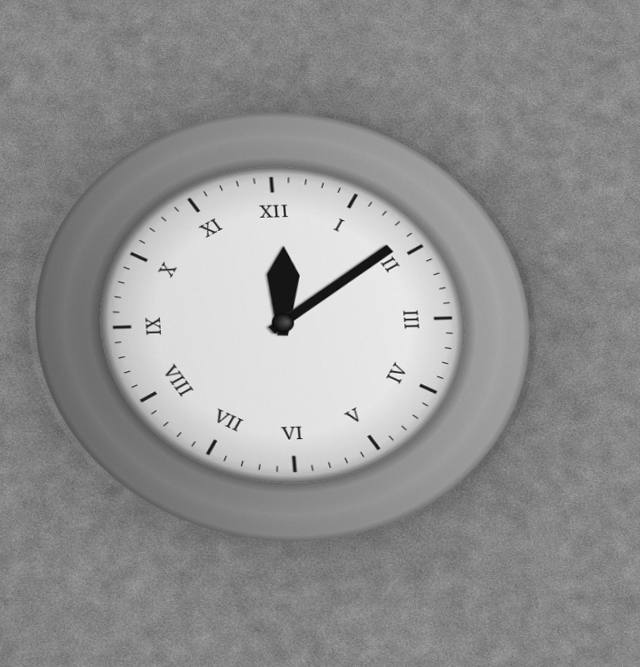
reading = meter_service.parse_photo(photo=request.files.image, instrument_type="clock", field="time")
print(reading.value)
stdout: 12:09
